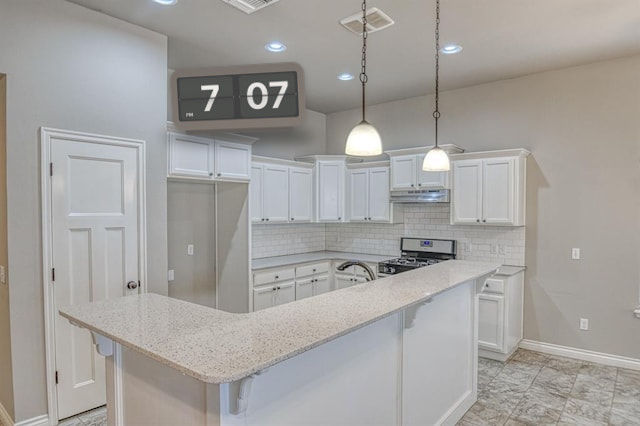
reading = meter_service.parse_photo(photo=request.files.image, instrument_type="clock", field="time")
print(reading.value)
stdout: 7:07
